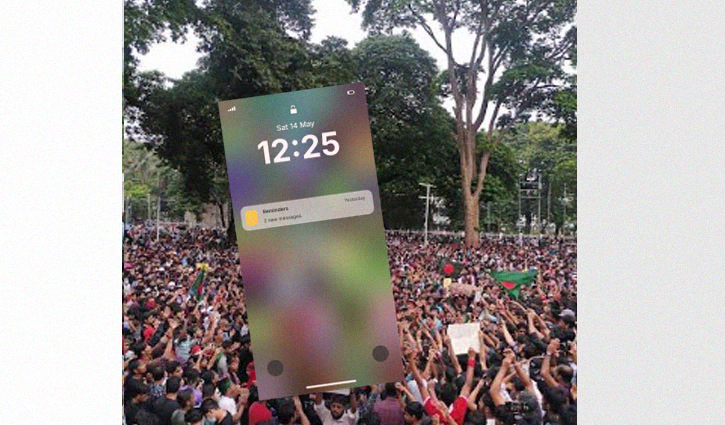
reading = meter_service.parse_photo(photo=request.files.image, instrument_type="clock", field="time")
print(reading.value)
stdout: 12:25
